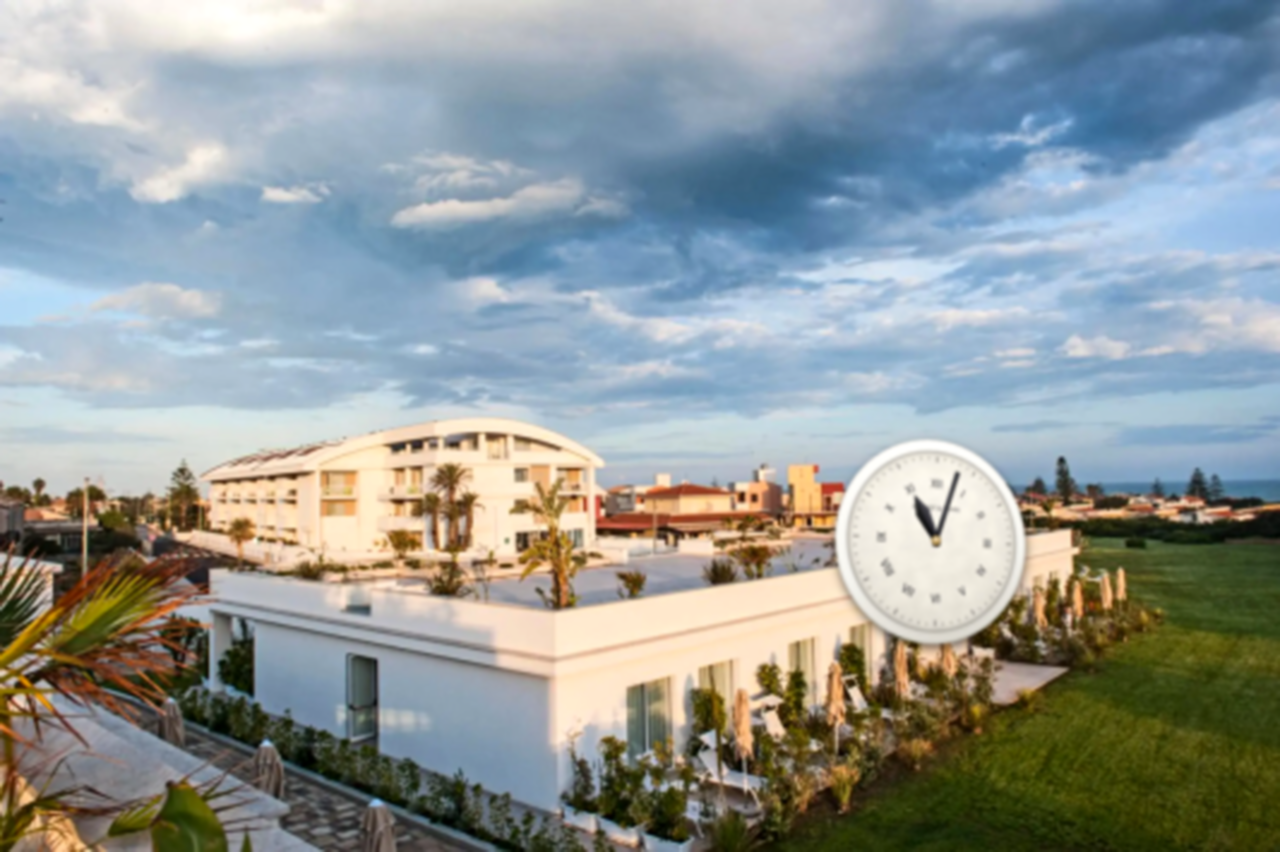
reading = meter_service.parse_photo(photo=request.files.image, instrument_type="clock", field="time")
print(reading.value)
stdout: 11:03
